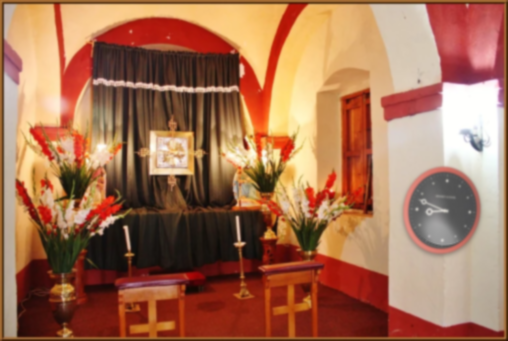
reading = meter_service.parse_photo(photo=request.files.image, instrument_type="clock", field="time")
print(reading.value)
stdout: 8:48
